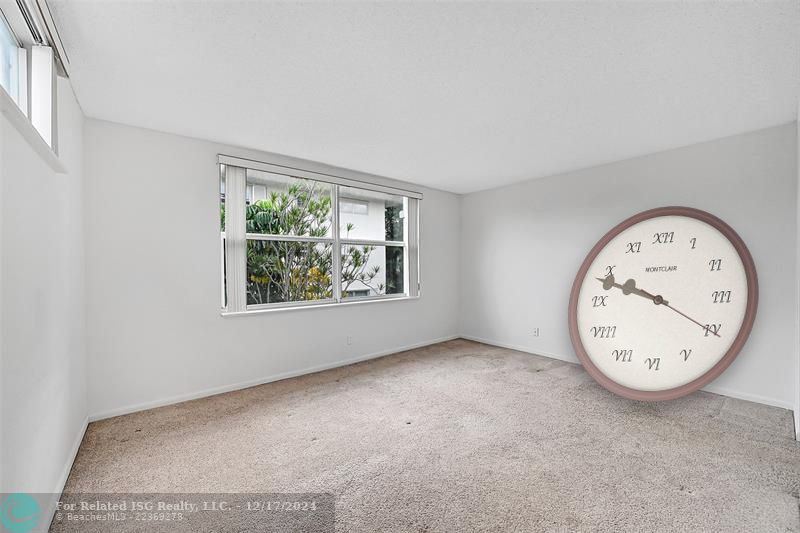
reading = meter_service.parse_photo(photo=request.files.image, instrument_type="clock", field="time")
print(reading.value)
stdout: 9:48:20
